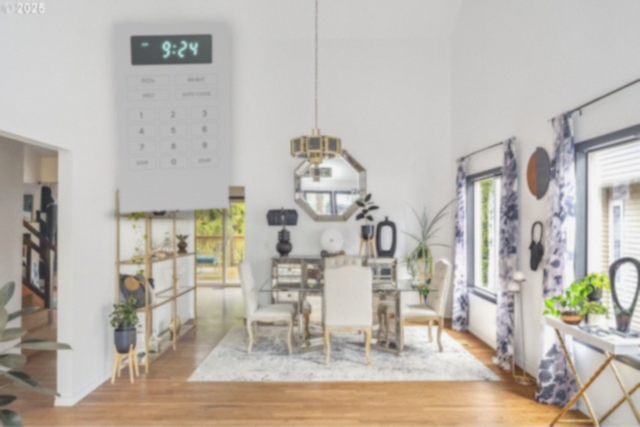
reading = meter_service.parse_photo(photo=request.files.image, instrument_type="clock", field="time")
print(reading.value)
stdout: 9:24
